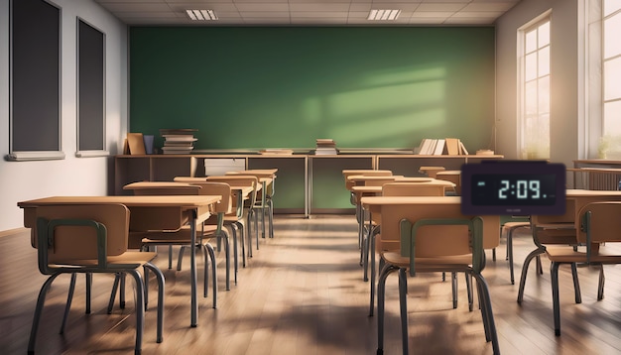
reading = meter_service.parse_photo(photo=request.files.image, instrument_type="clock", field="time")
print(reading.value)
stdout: 2:09
